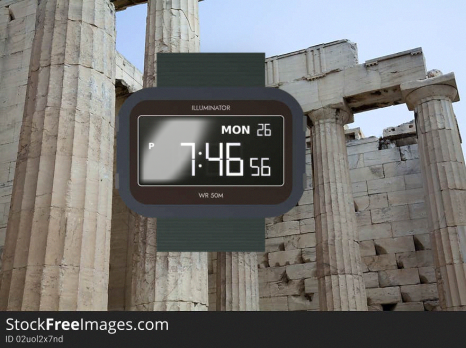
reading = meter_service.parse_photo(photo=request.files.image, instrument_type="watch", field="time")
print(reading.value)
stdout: 7:46:56
